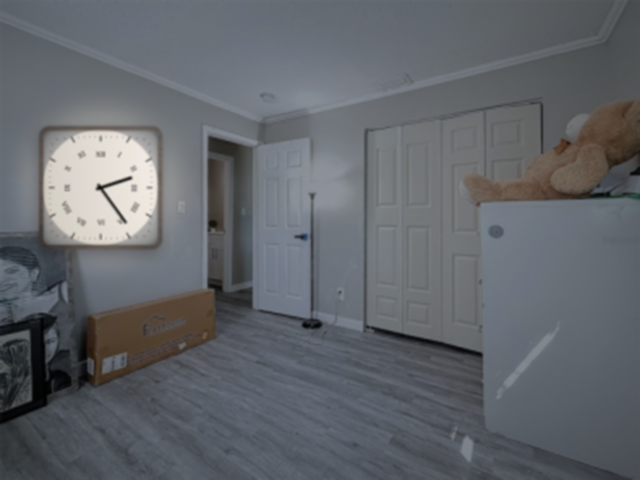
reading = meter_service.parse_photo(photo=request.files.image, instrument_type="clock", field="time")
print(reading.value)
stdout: 2:24
